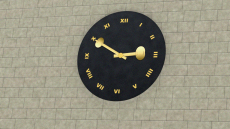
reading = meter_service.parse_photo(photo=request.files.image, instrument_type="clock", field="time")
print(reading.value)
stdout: 2:50
